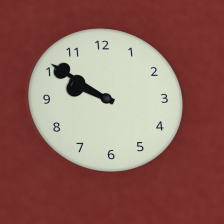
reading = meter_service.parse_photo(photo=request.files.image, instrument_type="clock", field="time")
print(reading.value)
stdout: 9:51
